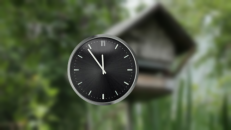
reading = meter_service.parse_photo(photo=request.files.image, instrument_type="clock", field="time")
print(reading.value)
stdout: 11:54
